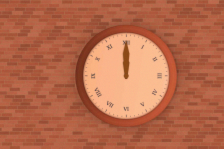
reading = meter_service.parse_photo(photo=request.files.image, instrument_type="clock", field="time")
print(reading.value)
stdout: 12:00
